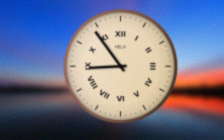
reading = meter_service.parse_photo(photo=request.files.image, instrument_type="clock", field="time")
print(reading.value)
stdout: 8:54
